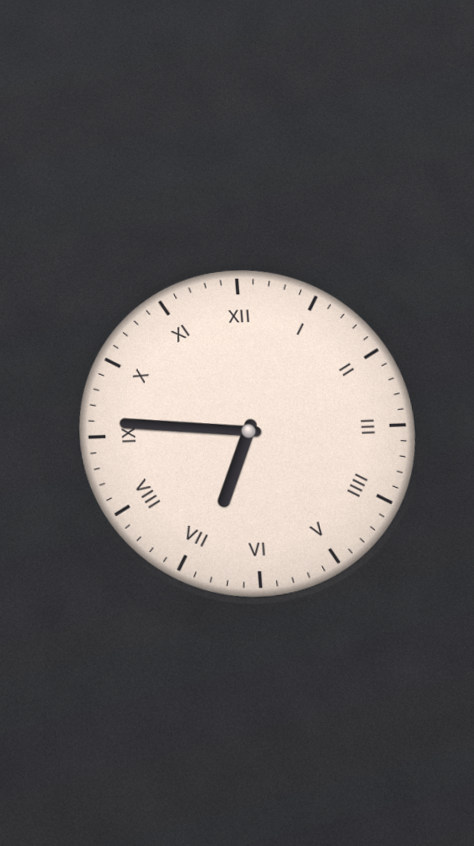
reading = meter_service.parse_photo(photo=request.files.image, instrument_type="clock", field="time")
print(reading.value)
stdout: 6:46
